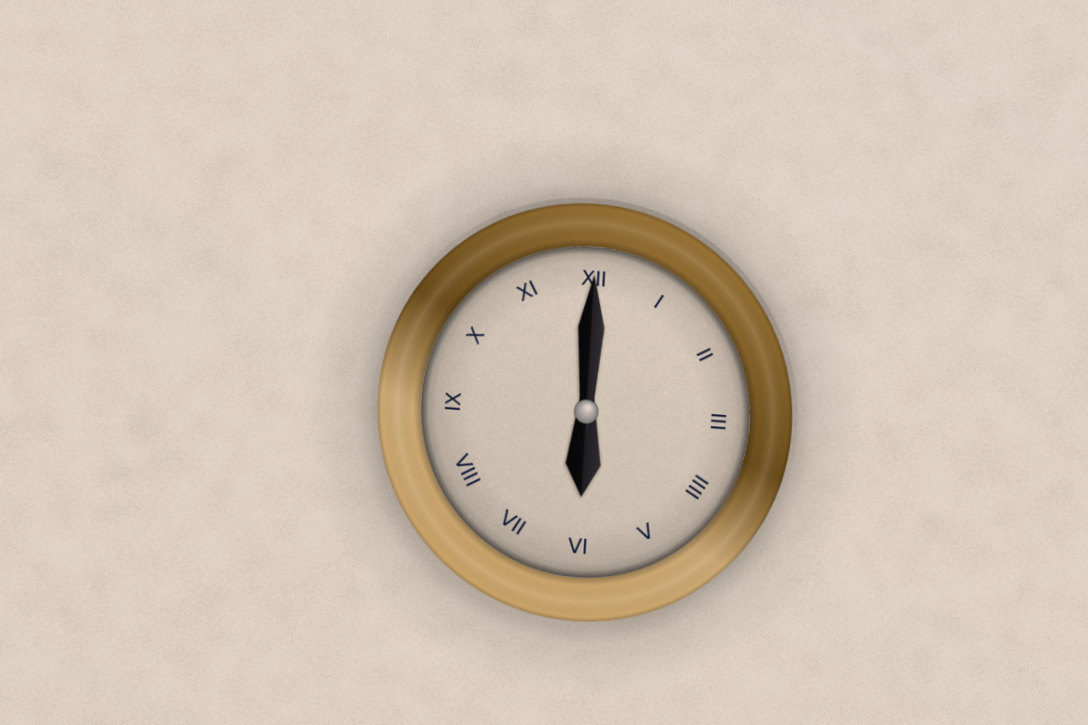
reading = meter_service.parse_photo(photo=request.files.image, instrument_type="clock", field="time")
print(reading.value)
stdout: 6:00
